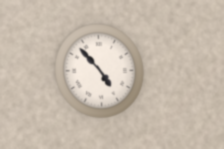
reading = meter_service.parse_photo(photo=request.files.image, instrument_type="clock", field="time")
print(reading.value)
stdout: 4:53
